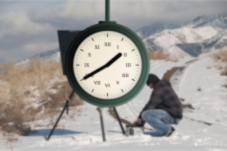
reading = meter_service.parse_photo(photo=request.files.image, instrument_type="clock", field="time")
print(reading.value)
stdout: 1:40
